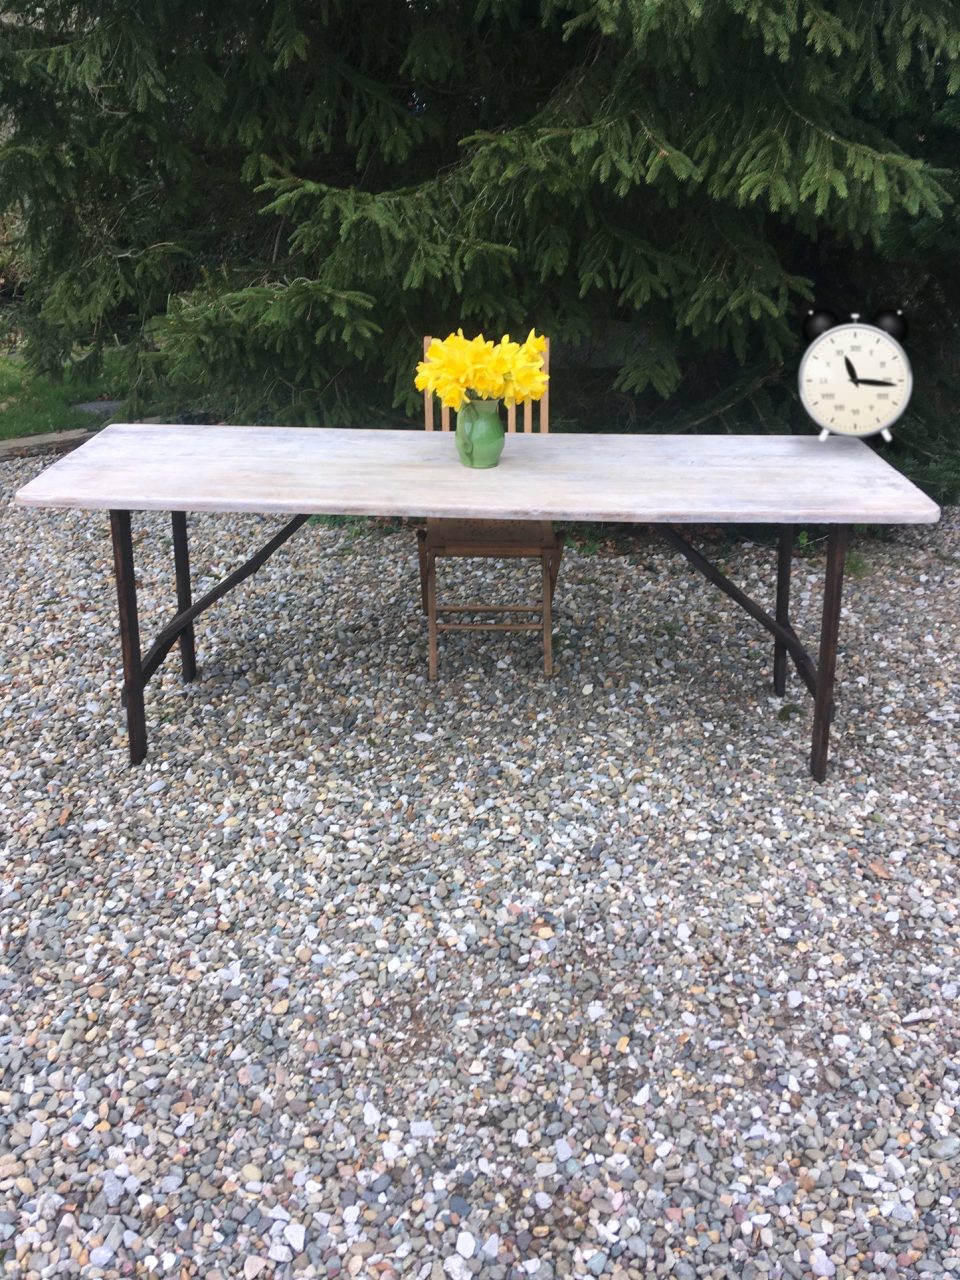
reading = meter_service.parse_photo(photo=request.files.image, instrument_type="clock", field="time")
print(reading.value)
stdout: 11:16
